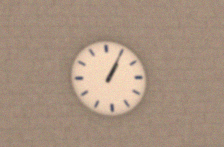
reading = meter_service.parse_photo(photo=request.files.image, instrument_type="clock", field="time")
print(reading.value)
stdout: 1:05
